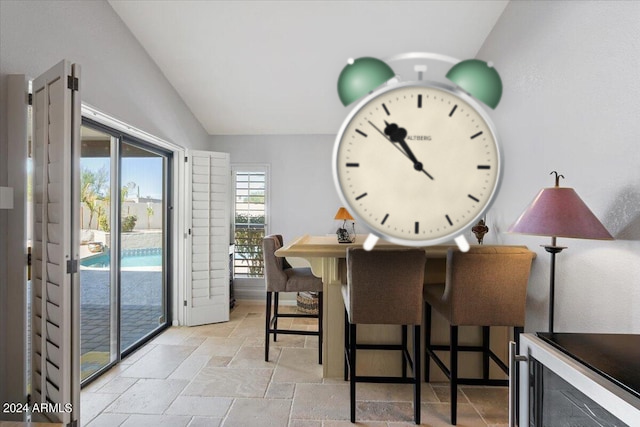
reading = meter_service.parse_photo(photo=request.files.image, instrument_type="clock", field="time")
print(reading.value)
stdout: 10:53:52
